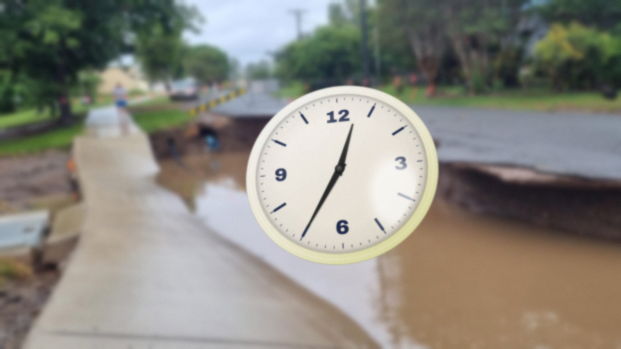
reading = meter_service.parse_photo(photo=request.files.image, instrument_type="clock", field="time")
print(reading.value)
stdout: 12:35
